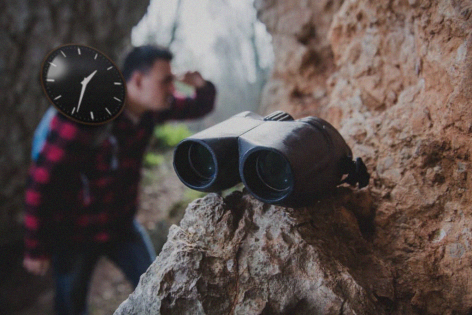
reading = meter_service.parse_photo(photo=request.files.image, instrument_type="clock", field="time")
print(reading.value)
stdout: 1:34
